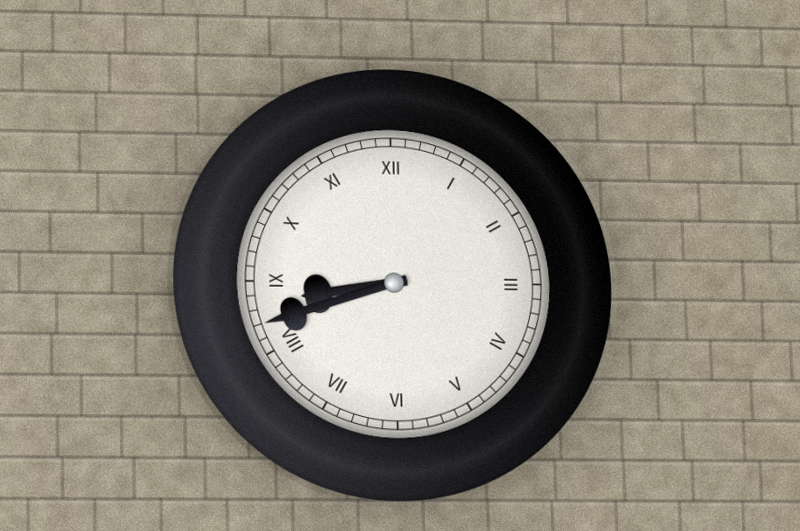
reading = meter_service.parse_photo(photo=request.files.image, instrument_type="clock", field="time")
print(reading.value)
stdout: 8:42
